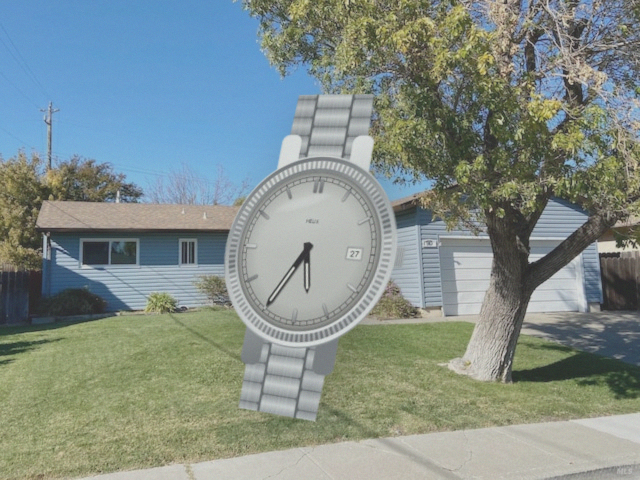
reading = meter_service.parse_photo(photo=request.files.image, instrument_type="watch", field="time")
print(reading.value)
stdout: 5:35
